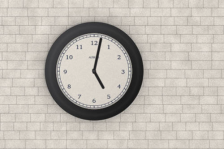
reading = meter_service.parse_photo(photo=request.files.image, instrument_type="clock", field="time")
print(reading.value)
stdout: 5:02
